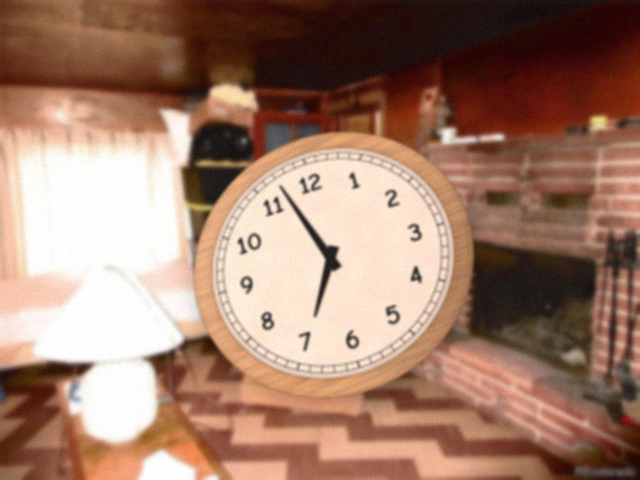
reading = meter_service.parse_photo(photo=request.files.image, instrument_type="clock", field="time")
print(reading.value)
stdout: 6:57
